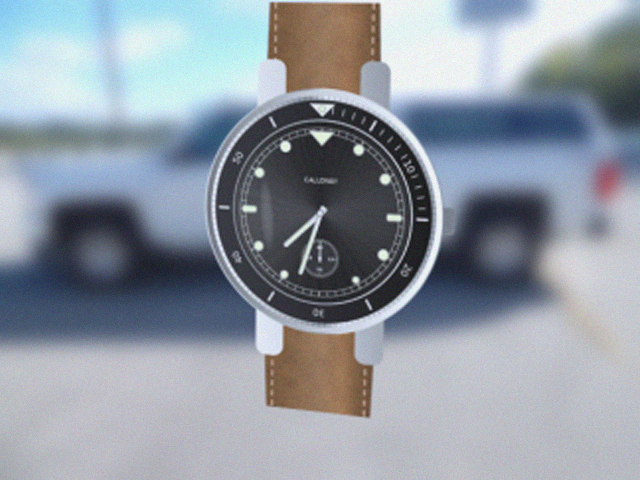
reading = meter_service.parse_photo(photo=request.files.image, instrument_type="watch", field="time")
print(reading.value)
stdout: 7:33
